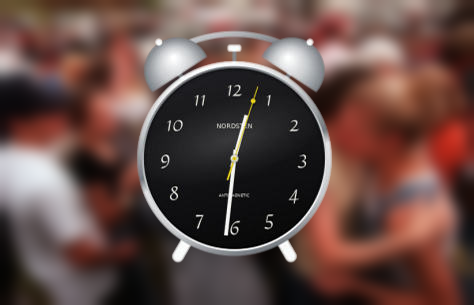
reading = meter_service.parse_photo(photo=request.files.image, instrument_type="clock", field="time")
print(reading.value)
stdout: 12:31:03
